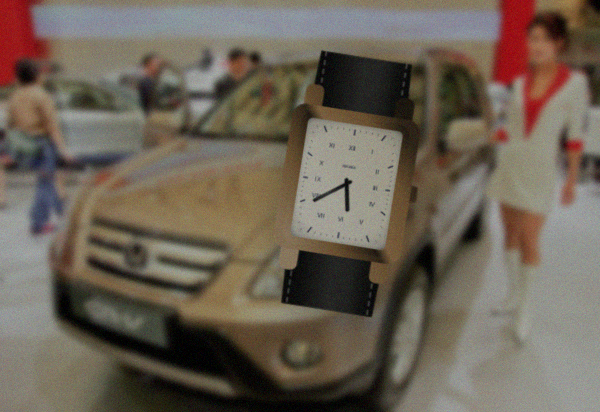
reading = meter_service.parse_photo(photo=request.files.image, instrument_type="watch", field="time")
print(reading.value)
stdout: 5:39
